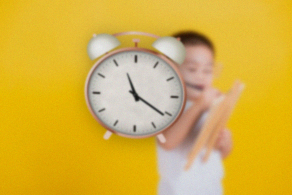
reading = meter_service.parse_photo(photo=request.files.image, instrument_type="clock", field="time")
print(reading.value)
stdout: 11:21
